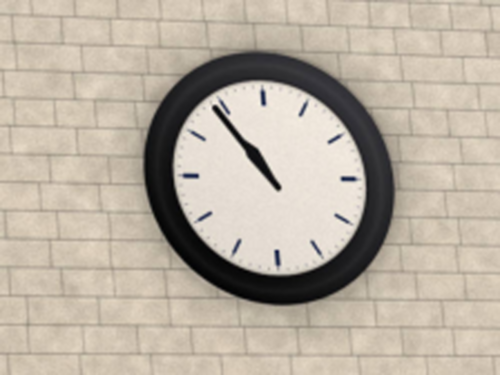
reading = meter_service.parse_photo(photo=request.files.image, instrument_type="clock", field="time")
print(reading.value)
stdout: 10:54
